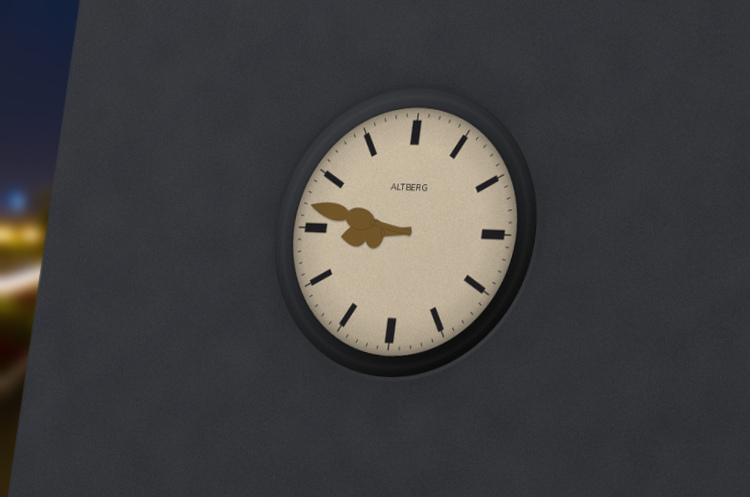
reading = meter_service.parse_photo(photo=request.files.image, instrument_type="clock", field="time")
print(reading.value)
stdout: 8:47
